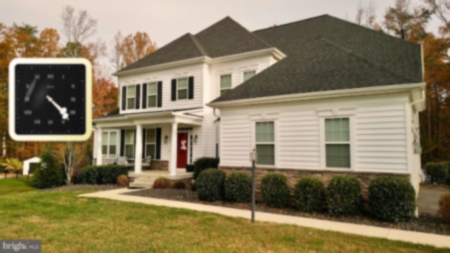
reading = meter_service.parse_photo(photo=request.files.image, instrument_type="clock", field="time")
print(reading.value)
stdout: 4:23
